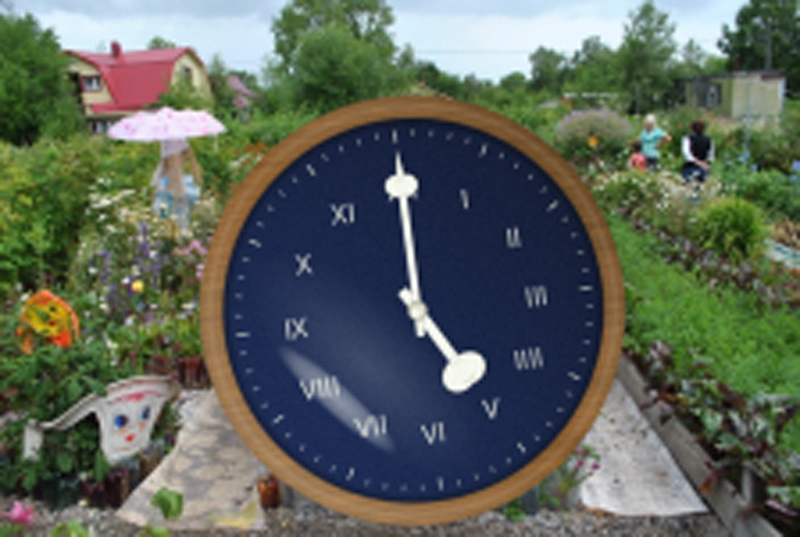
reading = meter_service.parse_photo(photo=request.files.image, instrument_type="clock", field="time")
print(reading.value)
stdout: 5:00
